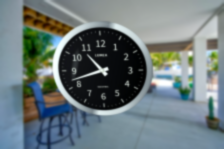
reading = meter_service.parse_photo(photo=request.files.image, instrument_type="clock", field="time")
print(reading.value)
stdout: 10:42
